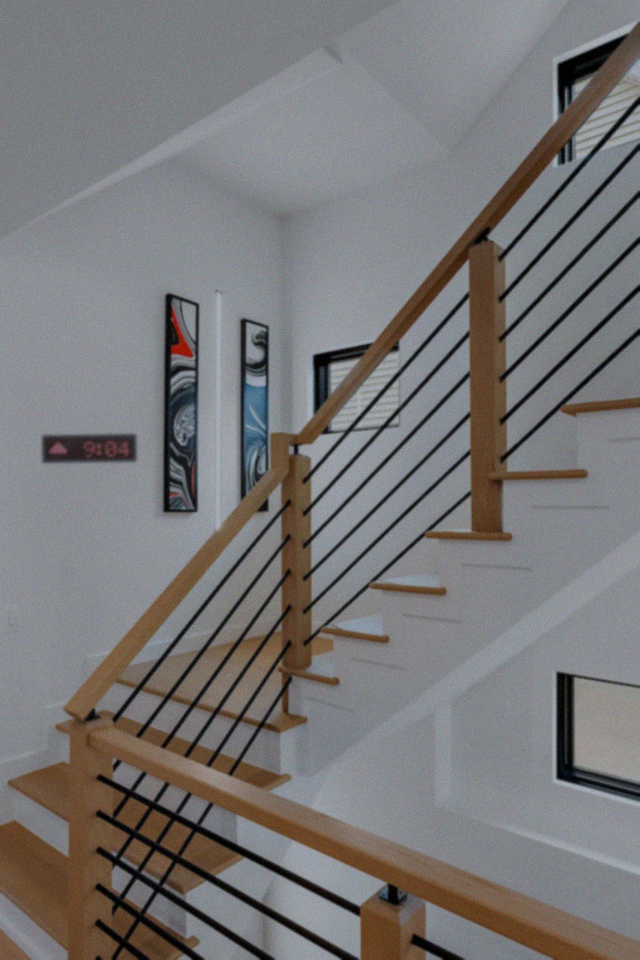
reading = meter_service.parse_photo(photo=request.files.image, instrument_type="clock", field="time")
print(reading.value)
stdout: 9:04
